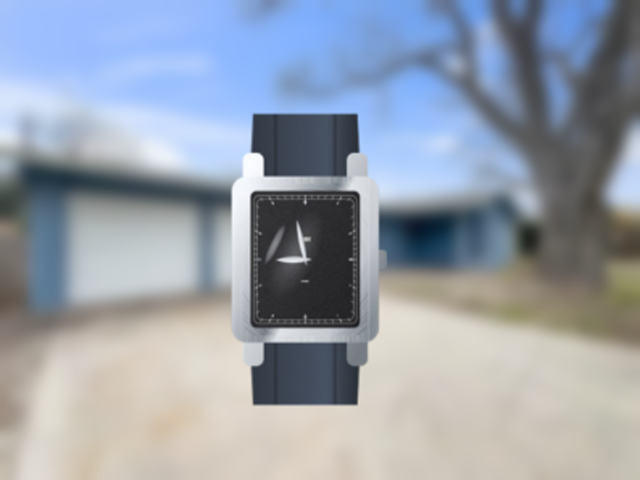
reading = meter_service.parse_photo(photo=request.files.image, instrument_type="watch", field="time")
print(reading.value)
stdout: 8:58
